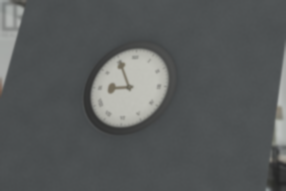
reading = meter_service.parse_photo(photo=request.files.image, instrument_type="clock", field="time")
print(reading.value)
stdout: 8:55
